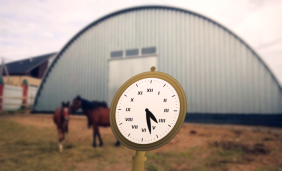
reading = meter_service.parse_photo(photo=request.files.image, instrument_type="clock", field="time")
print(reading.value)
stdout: 4:27
